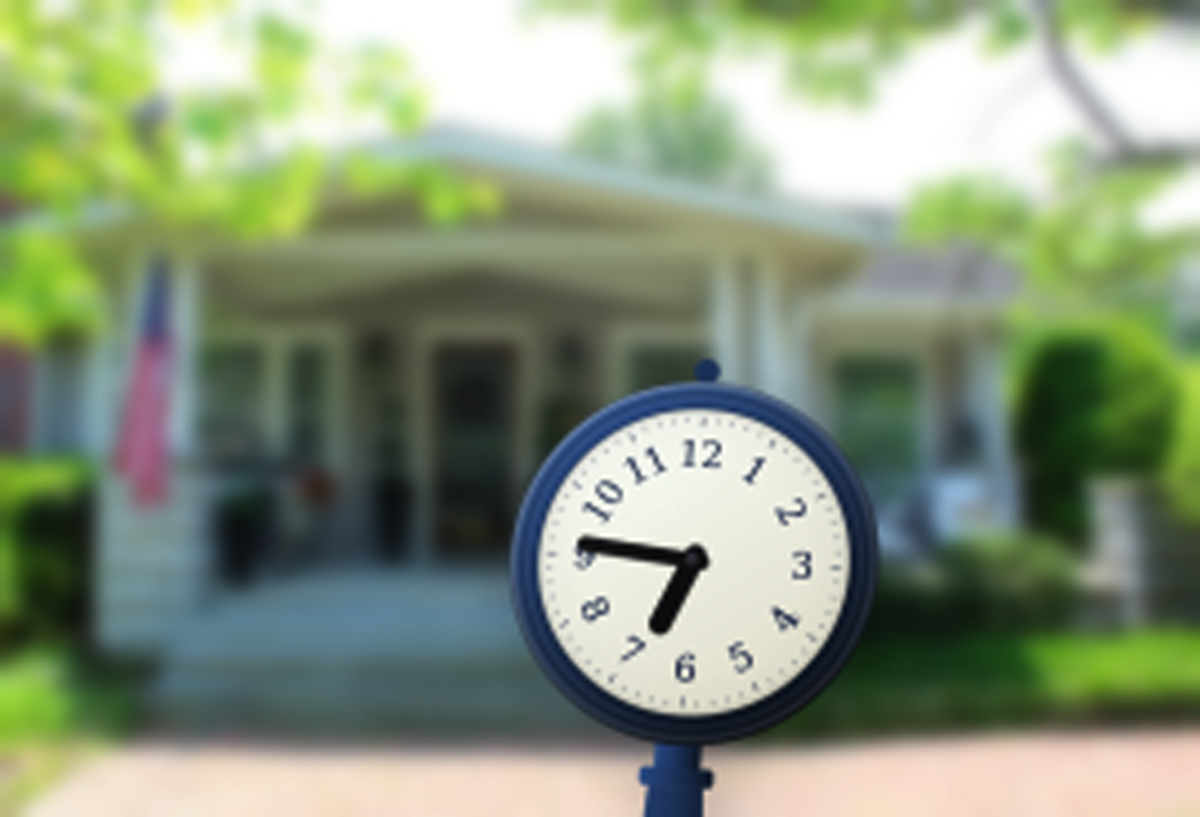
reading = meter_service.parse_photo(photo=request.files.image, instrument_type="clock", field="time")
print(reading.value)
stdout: 6:46
